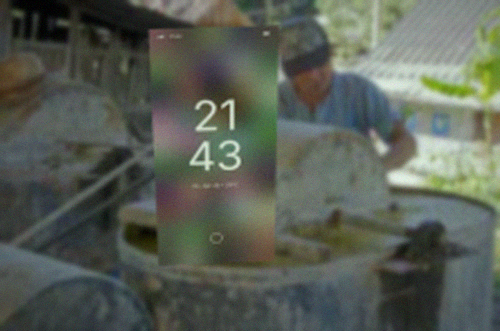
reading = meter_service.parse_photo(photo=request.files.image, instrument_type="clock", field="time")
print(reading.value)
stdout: 21:43
